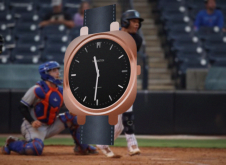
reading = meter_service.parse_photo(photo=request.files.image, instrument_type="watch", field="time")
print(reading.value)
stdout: 11:31
